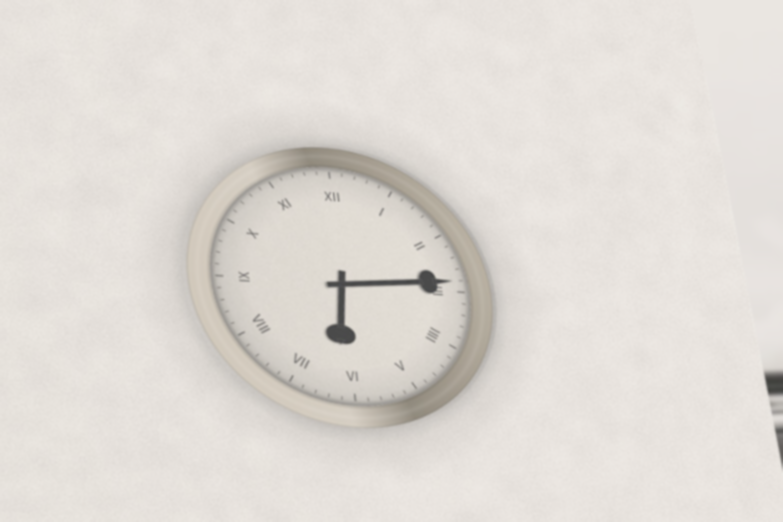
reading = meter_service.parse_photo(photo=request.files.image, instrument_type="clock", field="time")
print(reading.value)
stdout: 6:14
